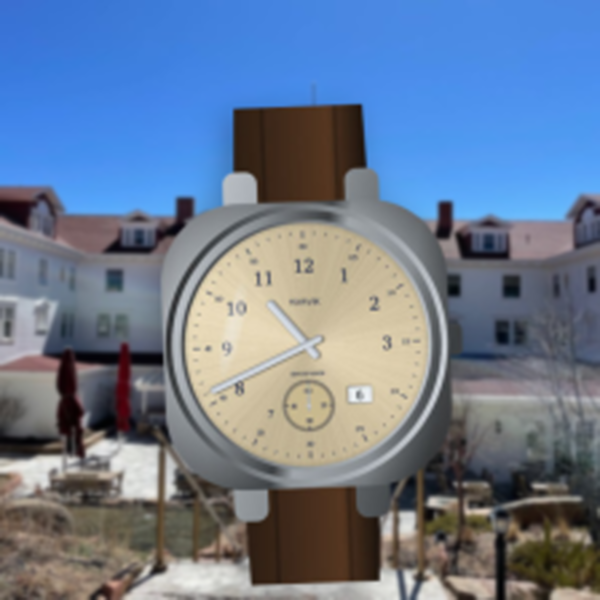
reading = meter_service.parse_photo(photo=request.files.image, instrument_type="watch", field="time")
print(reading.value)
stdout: 10:41
